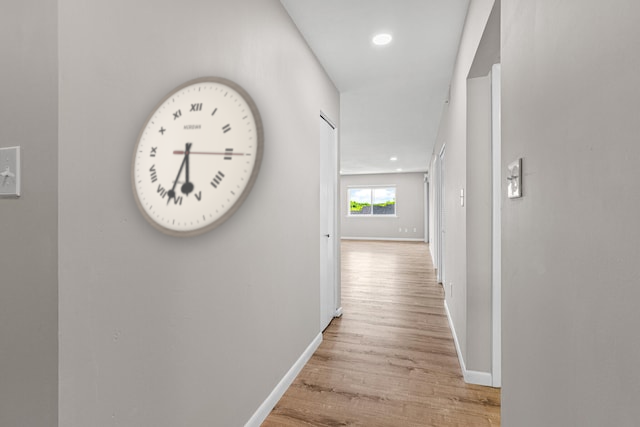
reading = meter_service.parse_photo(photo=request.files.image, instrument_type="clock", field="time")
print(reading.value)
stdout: 5:32:15
